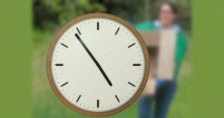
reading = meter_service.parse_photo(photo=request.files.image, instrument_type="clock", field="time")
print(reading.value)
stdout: 4:54
